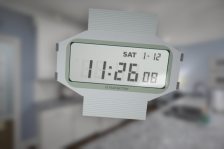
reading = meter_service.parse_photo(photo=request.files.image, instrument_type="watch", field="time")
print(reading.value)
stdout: 11:26:08
